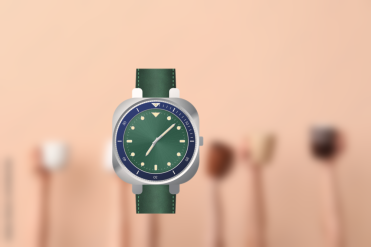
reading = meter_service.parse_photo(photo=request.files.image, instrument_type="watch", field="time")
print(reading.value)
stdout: 7:08
